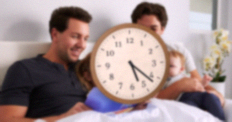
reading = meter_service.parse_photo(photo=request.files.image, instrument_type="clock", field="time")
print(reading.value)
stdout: 5:22
